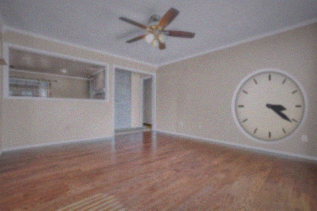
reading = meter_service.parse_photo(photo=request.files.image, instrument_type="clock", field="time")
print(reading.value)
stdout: 3:21
